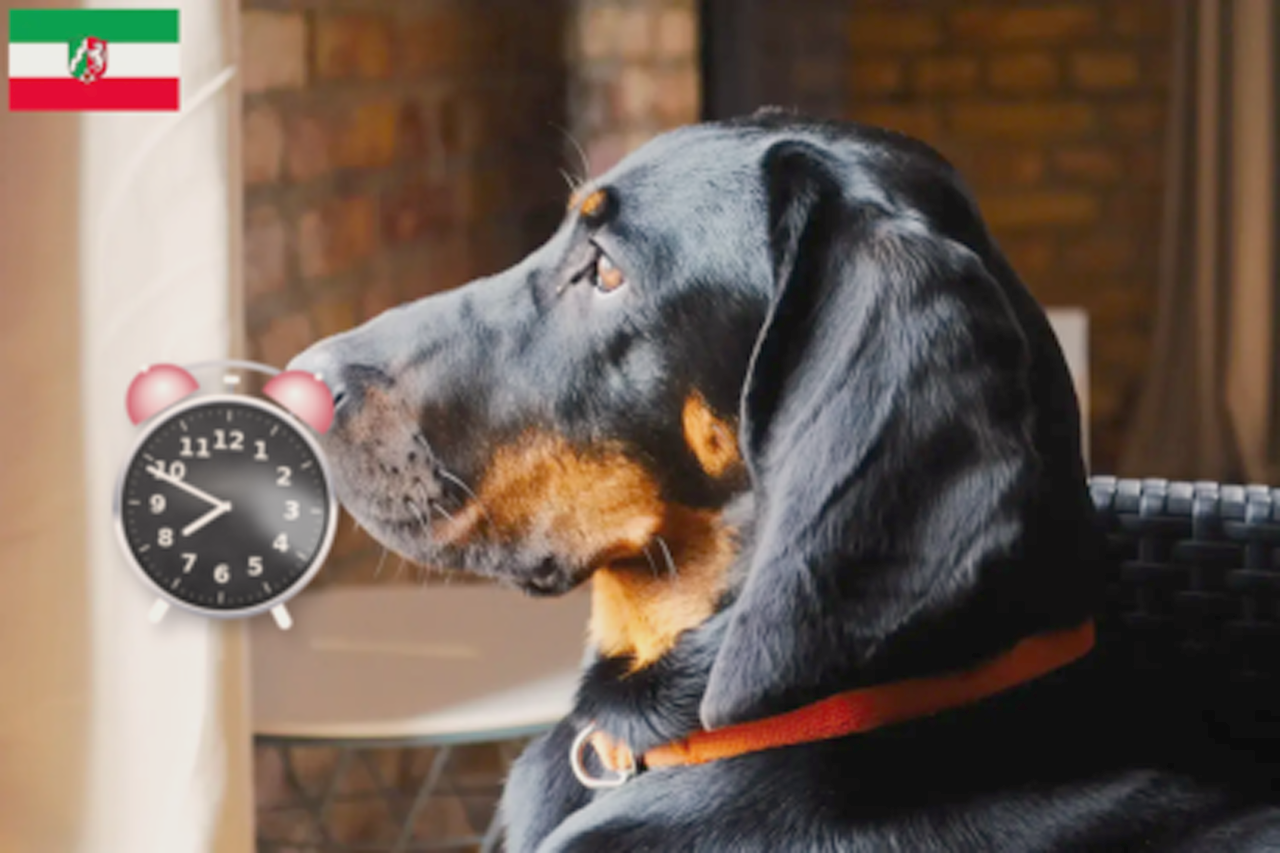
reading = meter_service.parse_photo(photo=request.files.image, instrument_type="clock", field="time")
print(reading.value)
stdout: 7:49
